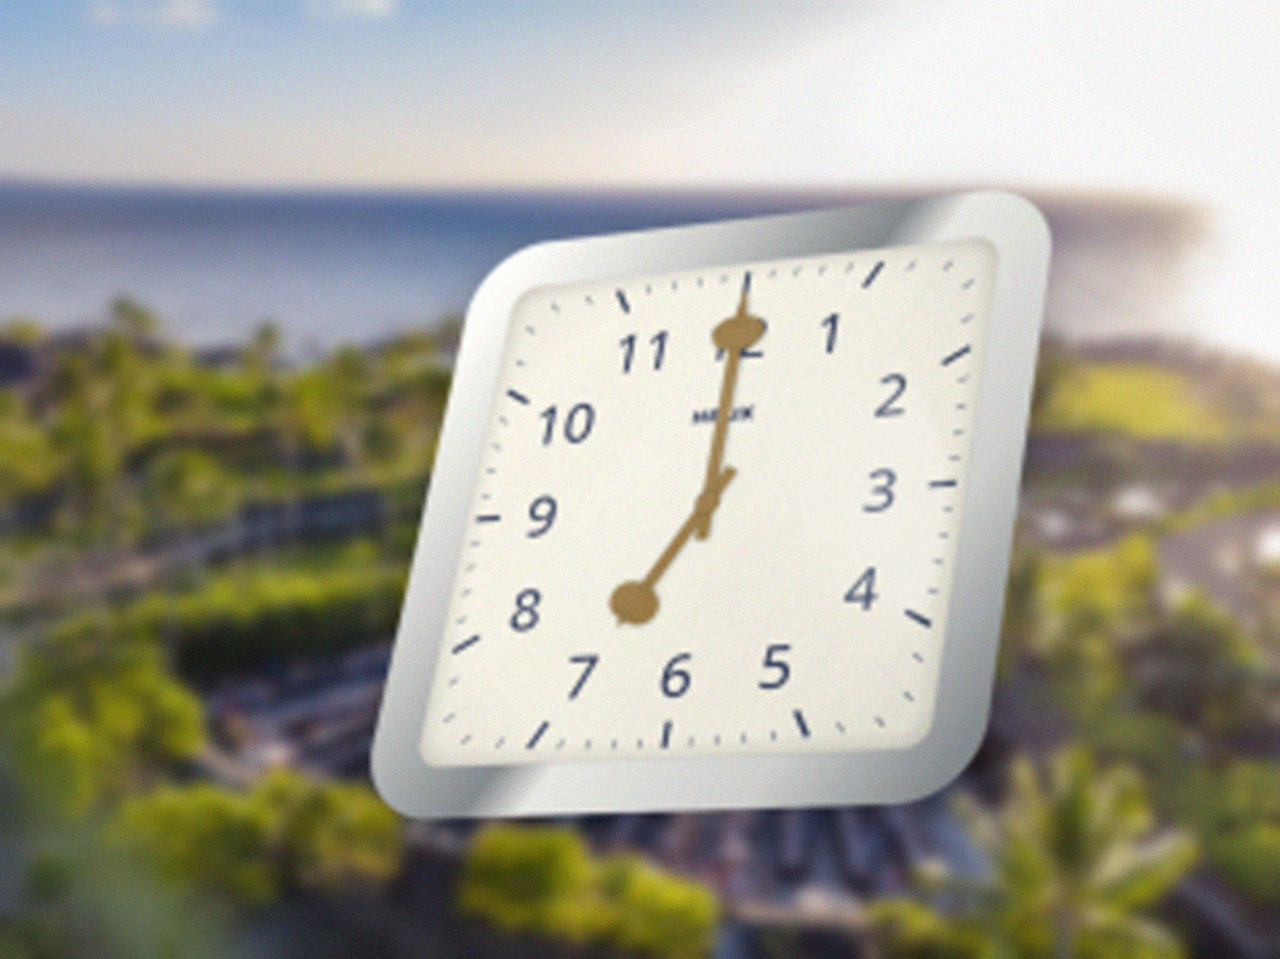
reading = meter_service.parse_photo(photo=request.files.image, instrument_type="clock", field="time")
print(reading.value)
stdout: 7:00
